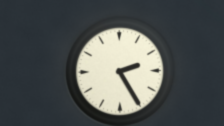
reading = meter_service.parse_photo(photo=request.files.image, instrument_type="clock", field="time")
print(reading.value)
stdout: 2:25
